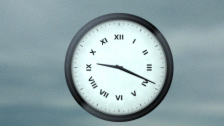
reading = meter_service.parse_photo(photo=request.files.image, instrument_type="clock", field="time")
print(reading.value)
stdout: 9:19
